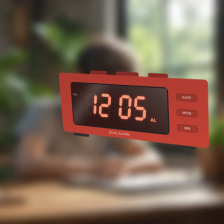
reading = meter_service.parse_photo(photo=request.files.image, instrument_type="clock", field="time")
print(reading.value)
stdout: 12:05
